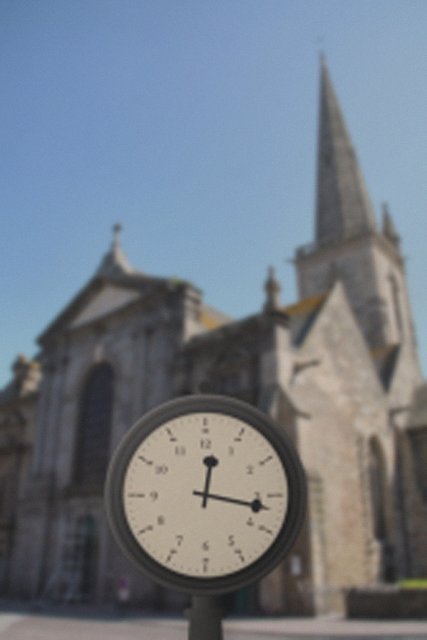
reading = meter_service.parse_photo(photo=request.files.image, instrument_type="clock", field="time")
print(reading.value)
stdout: 12:17
